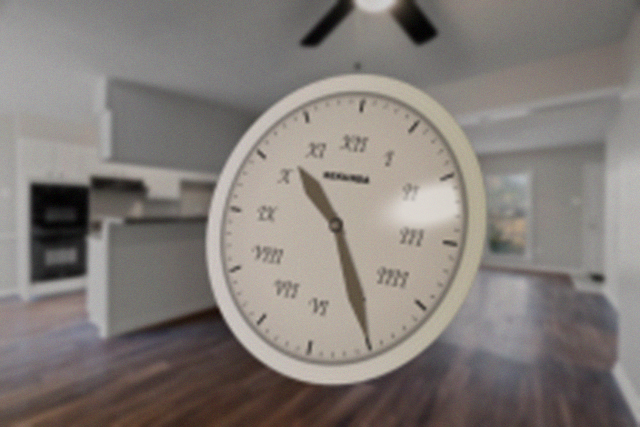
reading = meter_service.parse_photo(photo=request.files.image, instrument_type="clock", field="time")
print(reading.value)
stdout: 10:25
